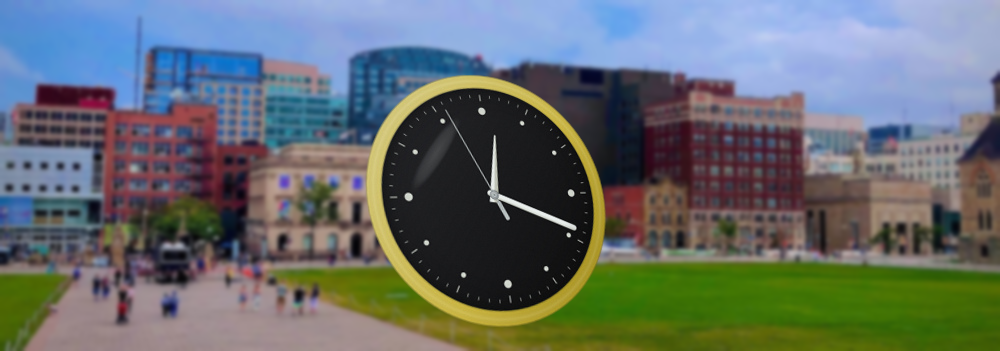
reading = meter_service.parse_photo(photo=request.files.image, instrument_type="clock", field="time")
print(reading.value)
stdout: 12:18:56
